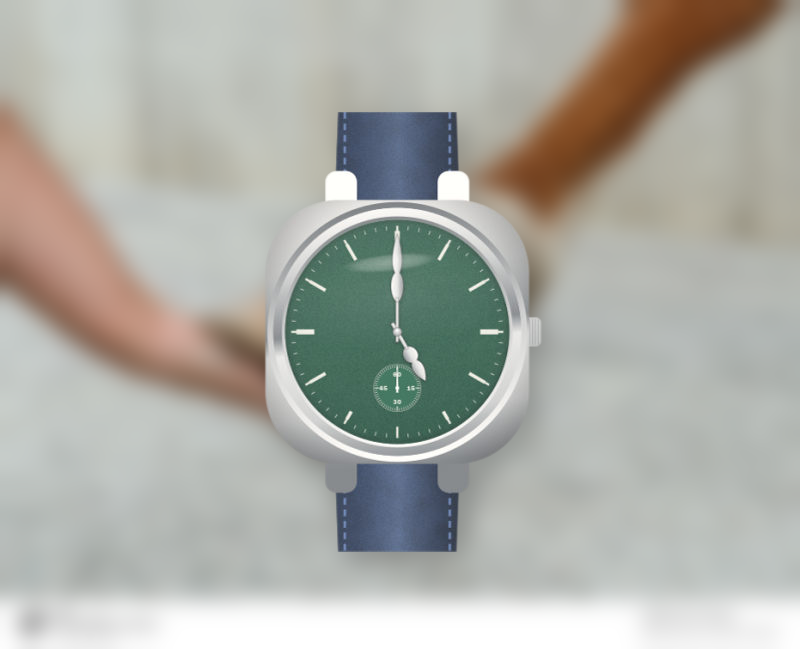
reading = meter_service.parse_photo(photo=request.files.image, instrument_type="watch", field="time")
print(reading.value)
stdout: 5:00
